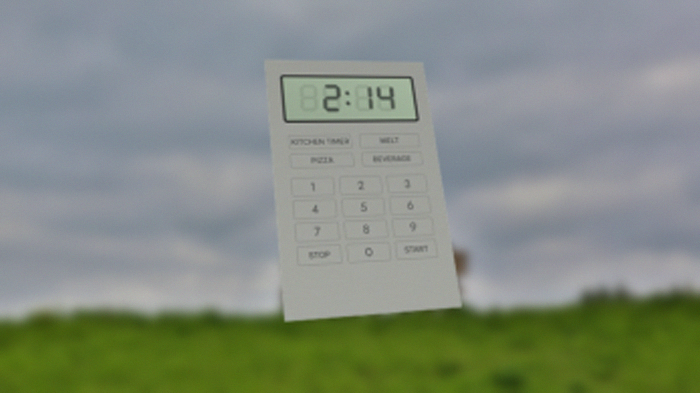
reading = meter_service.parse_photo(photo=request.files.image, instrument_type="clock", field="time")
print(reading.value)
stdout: 2:14
